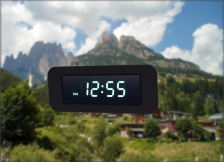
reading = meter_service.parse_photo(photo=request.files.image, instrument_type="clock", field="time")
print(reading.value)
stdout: 12:55
